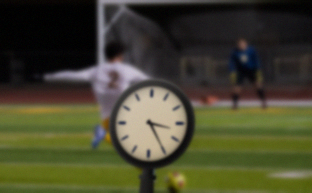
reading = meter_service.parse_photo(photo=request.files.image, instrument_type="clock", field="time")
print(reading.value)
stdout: 3:25
